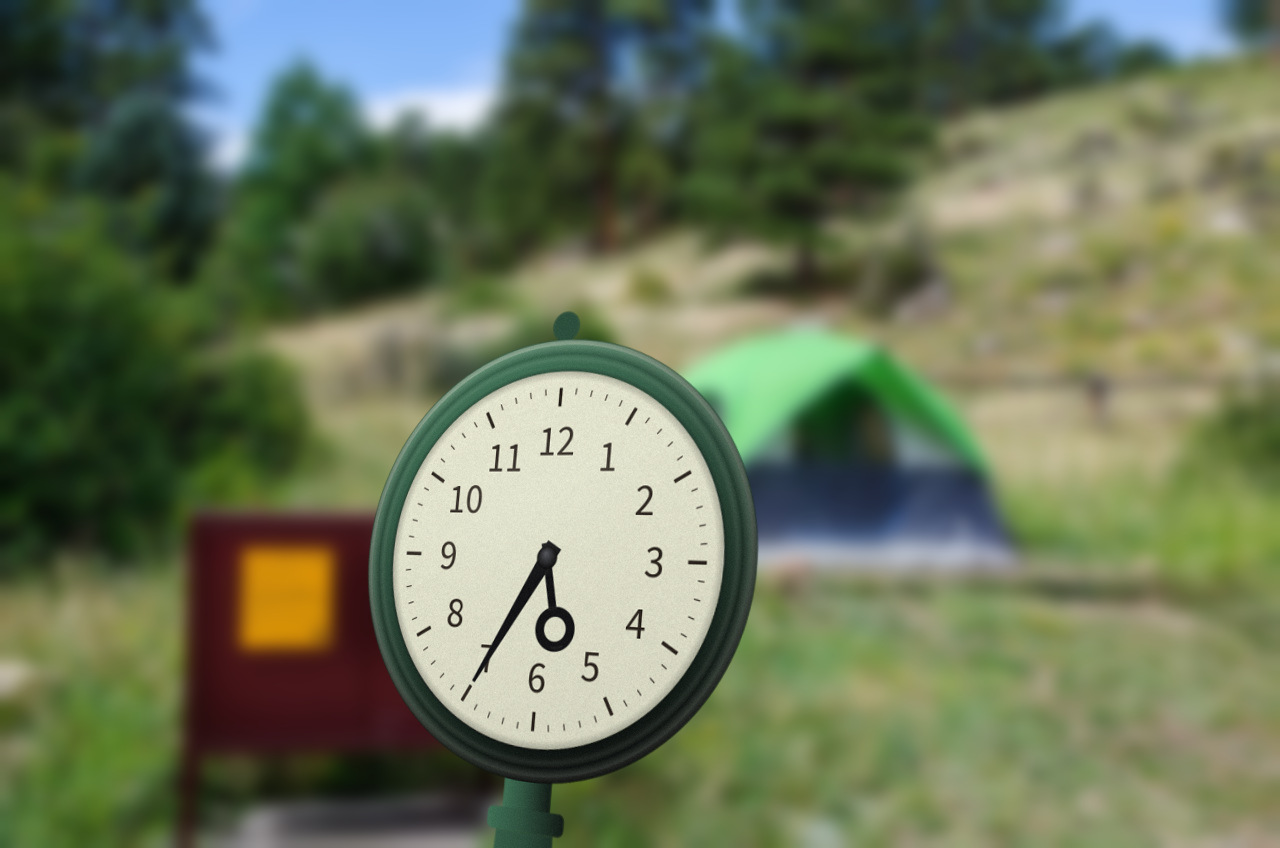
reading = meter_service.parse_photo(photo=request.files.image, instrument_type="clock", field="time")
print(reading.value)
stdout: 5:35
